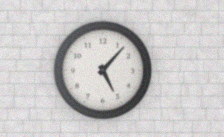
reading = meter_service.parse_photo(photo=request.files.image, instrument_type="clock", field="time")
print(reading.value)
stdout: 5:07
